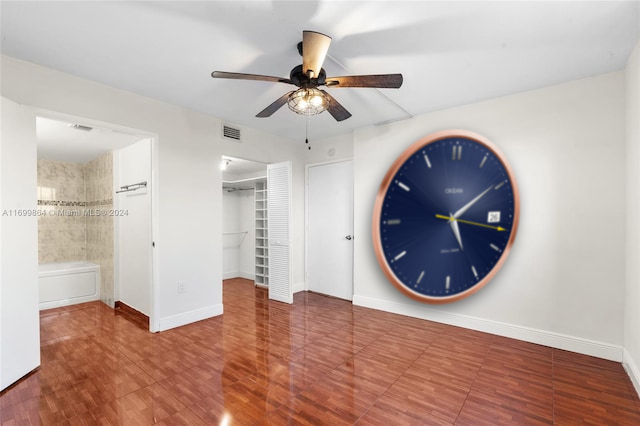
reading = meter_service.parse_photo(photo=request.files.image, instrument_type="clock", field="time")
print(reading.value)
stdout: 5:09:17
